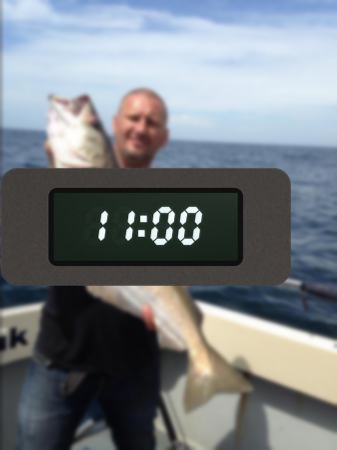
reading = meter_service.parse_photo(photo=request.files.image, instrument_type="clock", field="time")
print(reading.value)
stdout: 11:00
